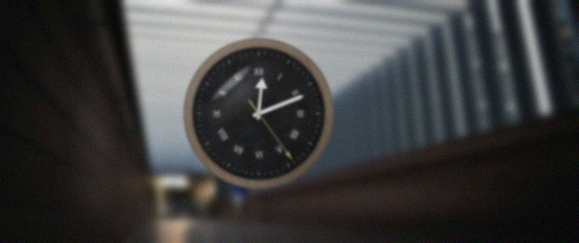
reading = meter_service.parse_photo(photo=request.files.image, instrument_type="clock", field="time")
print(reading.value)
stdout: 12:11:24
